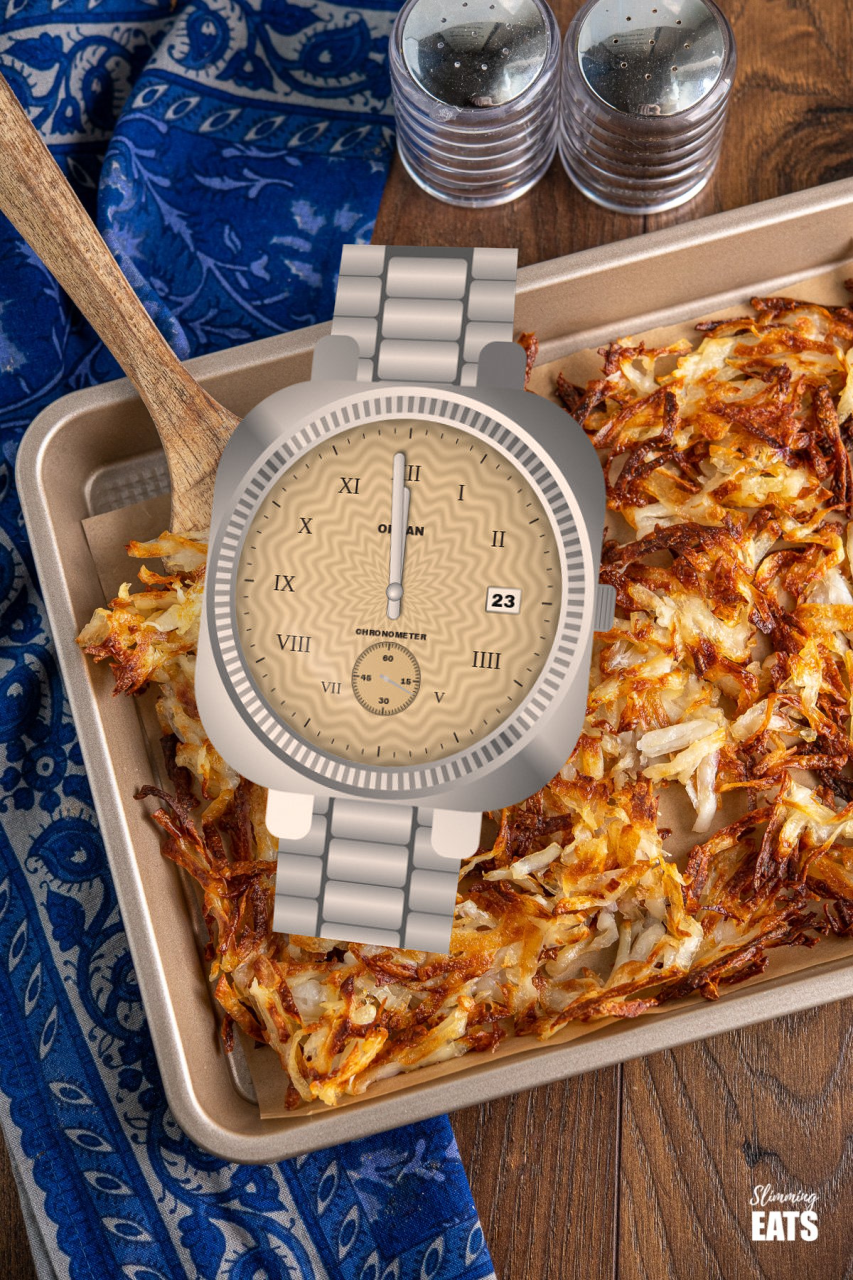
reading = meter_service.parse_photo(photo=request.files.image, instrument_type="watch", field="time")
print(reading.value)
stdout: 11:59:19
